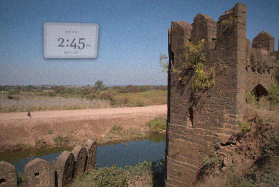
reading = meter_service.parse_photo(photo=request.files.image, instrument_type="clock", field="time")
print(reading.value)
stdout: 2:45
